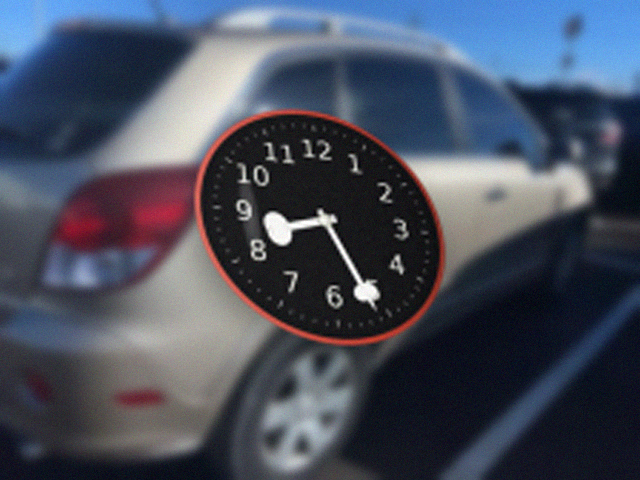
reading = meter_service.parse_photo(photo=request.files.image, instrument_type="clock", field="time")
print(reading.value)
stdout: 8:26
